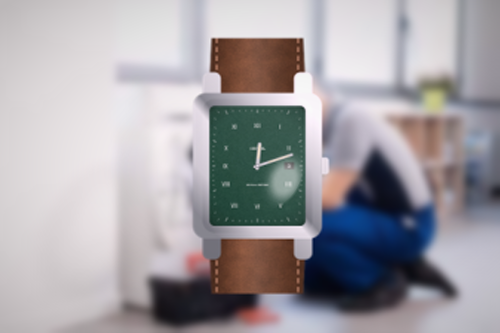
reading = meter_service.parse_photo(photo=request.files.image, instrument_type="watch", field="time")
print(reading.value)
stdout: 12:12
